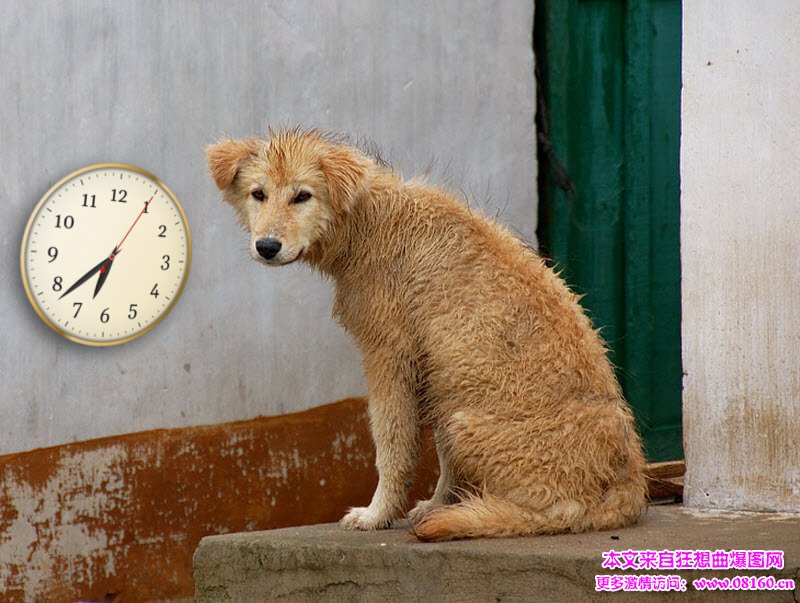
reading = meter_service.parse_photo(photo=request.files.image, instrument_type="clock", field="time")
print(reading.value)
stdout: 6:38:05
